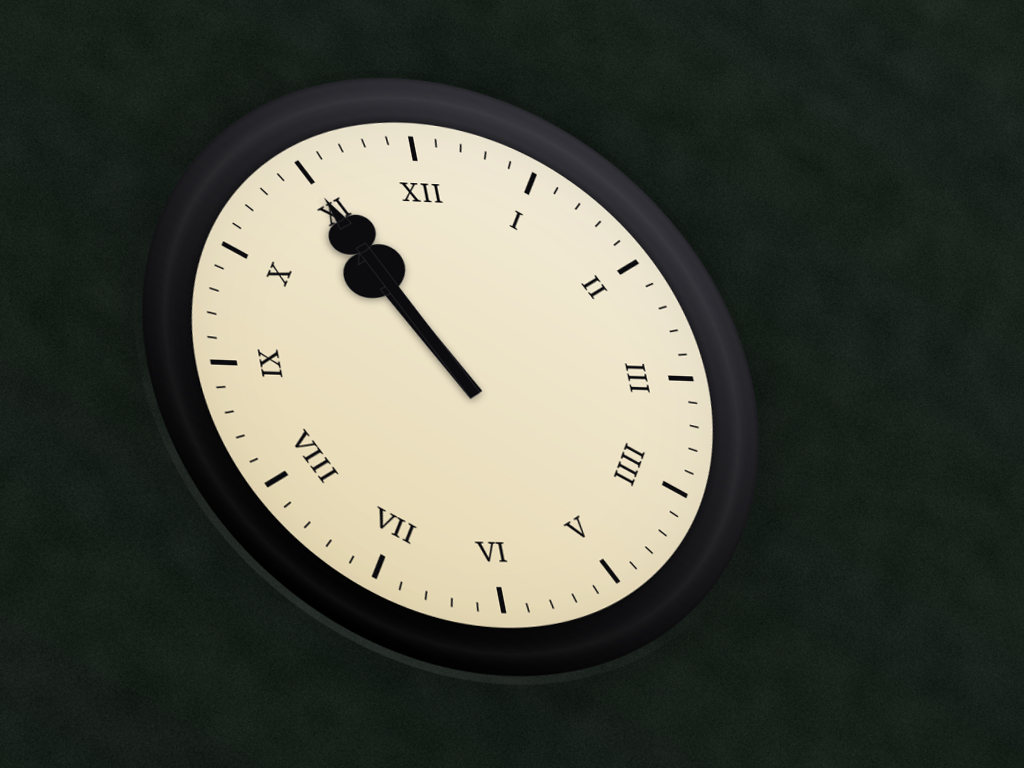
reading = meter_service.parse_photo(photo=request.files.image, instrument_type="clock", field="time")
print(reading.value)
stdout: 10:55
